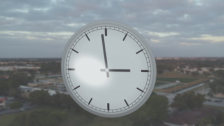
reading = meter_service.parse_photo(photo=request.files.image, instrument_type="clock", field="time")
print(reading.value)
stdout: 2:59
